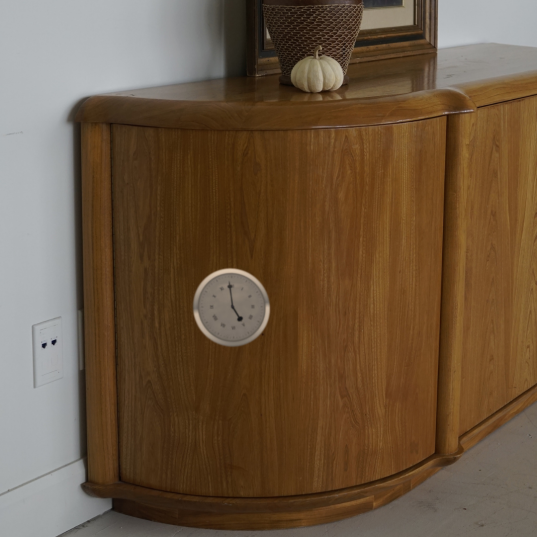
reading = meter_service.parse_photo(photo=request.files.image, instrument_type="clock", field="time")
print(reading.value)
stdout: 4:59
